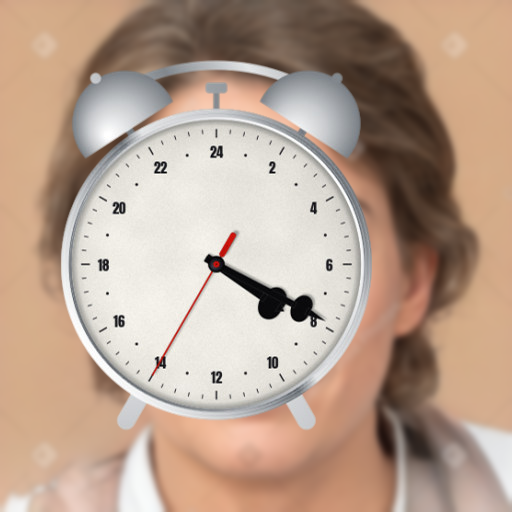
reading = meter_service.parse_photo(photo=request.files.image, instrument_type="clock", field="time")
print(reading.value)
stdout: 8:19:35
